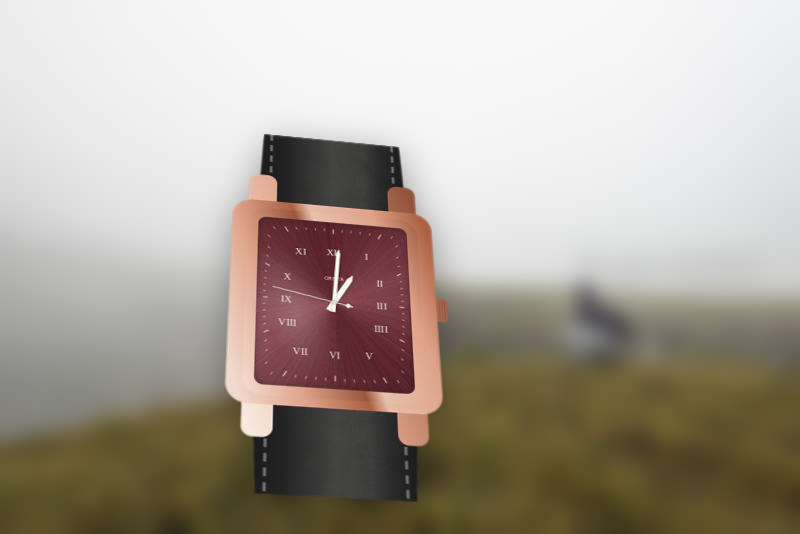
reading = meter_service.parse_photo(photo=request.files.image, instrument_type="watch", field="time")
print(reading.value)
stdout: 1:00:47
